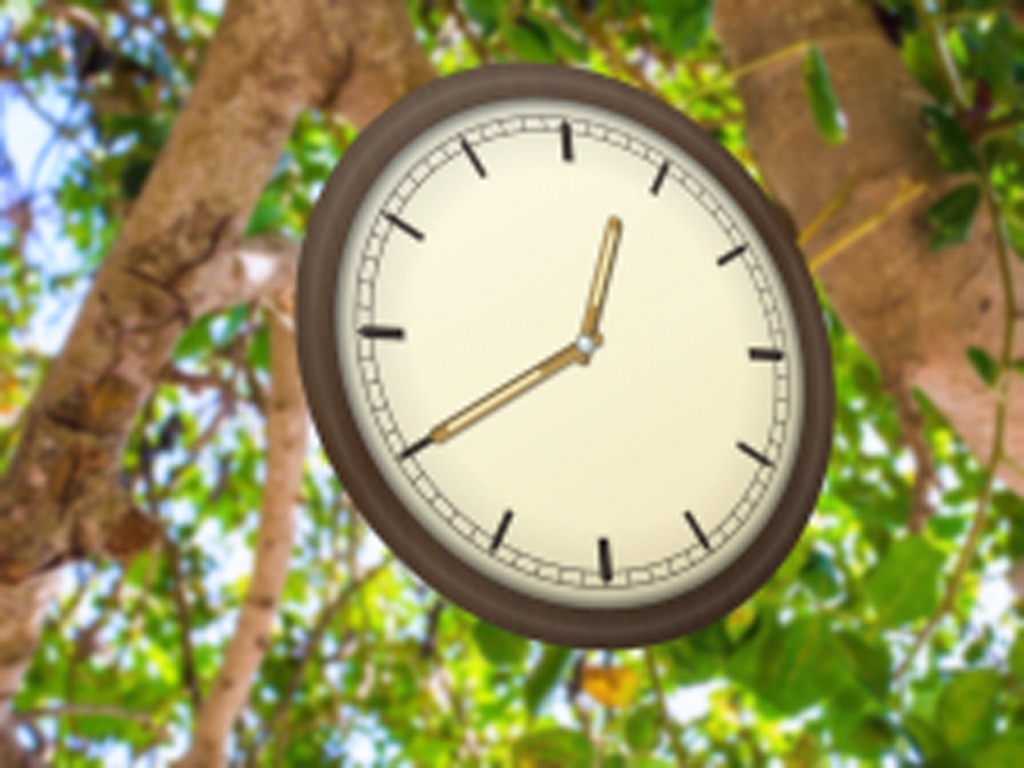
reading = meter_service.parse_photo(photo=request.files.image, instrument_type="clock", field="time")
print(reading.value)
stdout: 12:40
